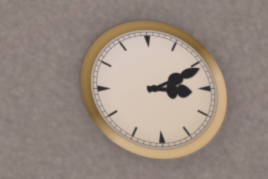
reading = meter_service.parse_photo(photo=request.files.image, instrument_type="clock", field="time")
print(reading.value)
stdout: 3:11
